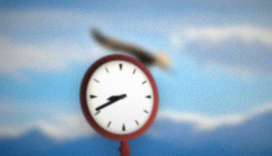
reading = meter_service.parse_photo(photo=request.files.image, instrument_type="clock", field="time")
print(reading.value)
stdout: 8:41
